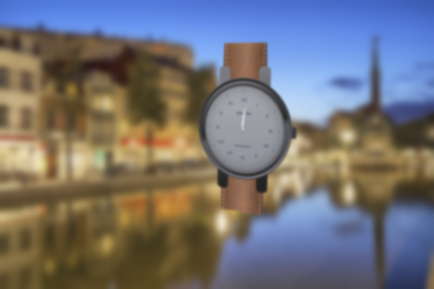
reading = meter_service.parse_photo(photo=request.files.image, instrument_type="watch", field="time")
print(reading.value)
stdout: 12:01
